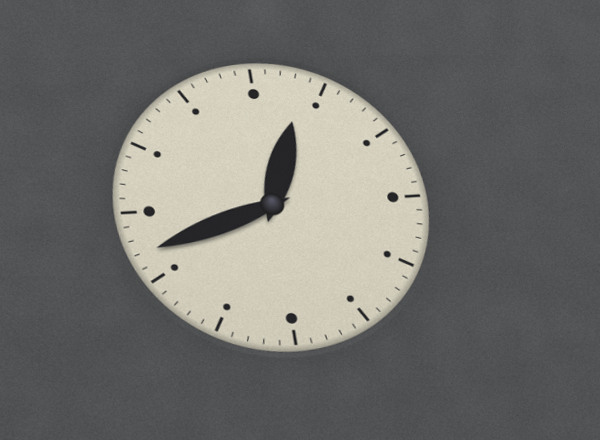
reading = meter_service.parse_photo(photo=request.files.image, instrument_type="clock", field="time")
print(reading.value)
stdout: 12:42
